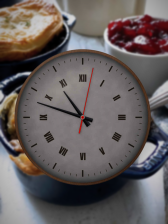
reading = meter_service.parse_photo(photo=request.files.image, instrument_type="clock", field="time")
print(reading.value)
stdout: 10:48:02
